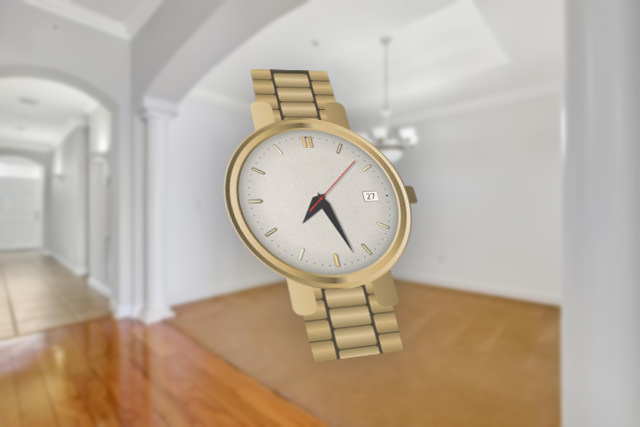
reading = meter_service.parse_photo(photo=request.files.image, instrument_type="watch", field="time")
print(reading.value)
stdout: 7:27:08
